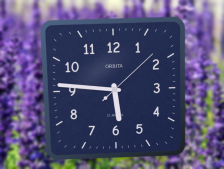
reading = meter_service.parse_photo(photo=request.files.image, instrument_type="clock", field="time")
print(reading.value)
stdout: 5:46:08
